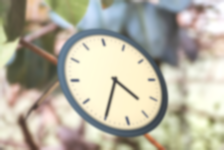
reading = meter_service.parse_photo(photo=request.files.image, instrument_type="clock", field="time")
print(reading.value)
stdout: 4:35
